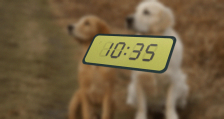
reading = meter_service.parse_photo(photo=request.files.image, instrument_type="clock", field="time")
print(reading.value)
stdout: 10:35
